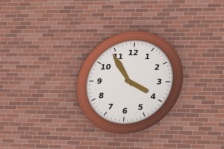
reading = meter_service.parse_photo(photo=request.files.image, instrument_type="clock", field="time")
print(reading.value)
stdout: 3:54
